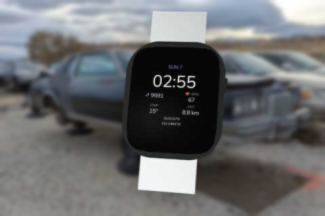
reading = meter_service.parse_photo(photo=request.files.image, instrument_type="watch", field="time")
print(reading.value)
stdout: 2:55
